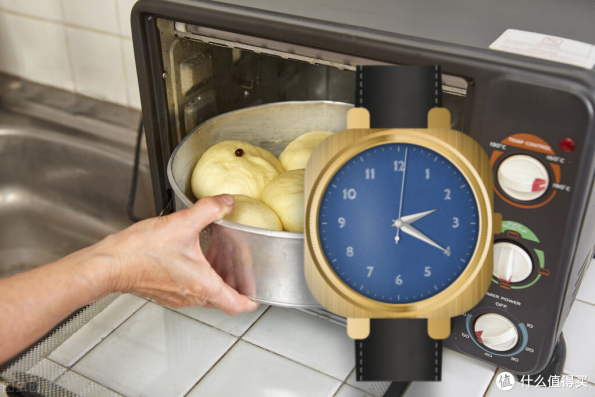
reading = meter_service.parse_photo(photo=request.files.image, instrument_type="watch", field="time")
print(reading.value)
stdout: 2:20:01
